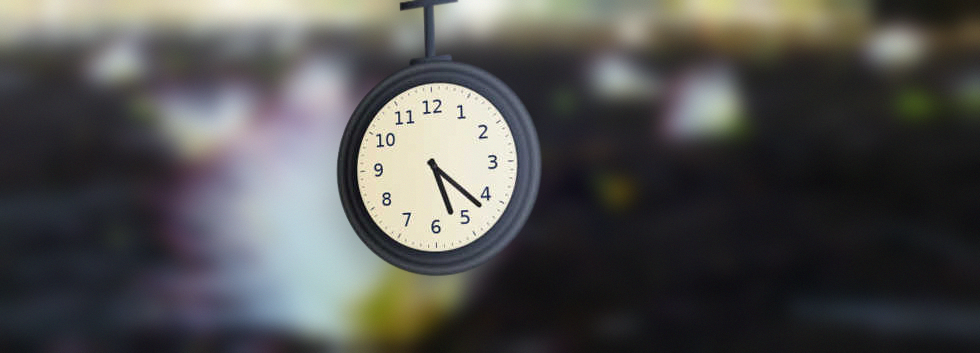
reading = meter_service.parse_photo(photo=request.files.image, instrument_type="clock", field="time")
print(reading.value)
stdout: 5:22
